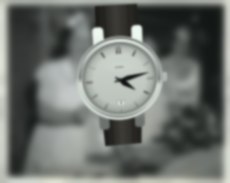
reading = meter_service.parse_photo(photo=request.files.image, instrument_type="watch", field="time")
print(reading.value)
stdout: 4:13
